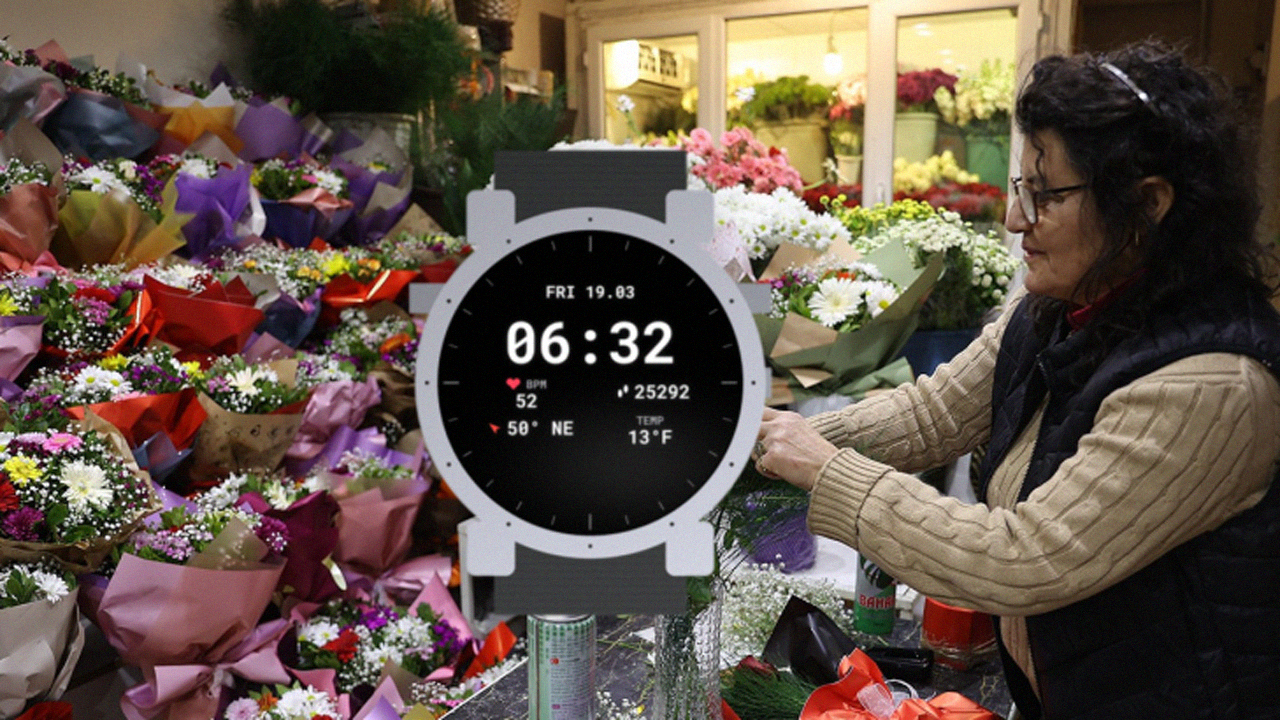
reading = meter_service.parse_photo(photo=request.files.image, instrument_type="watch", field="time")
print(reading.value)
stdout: 6:32
